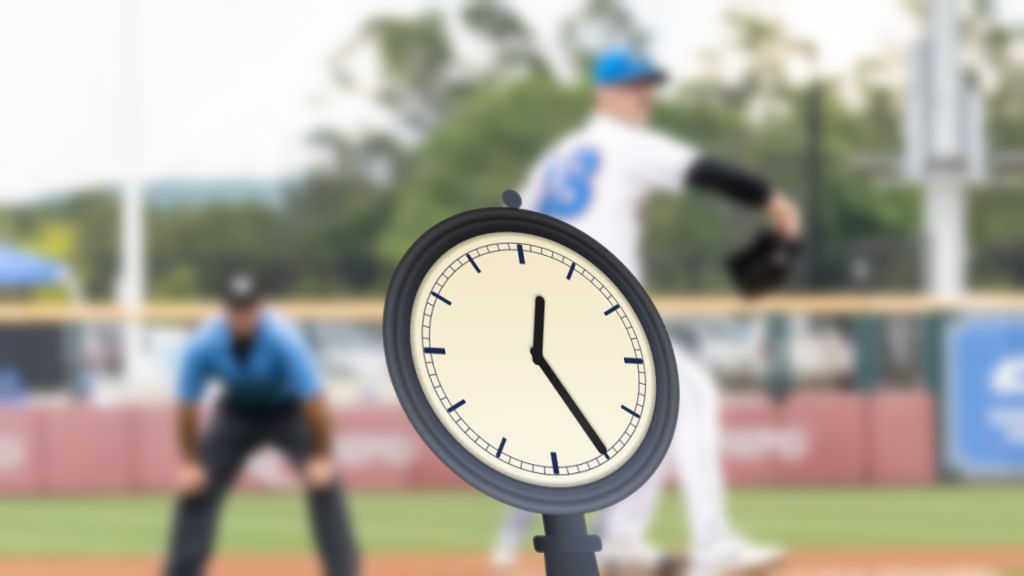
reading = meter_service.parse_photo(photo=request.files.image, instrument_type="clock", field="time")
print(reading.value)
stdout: 12:25
